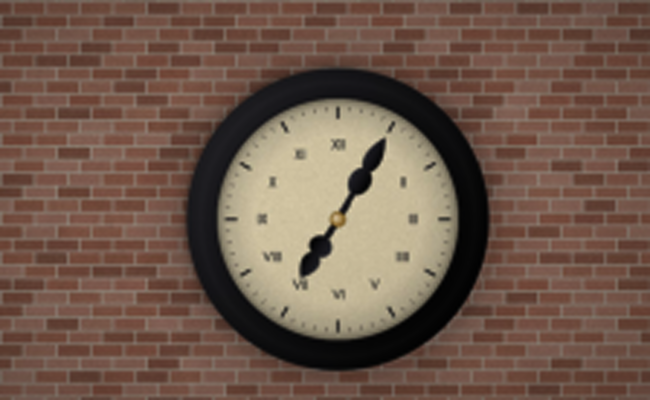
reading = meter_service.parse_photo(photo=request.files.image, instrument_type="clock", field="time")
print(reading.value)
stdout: 7:05
